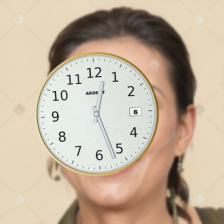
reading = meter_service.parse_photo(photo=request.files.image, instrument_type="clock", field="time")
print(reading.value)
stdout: 12:27
